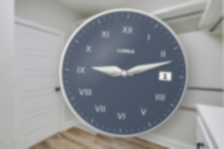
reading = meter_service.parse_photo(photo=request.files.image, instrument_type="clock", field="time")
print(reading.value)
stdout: 9:12
